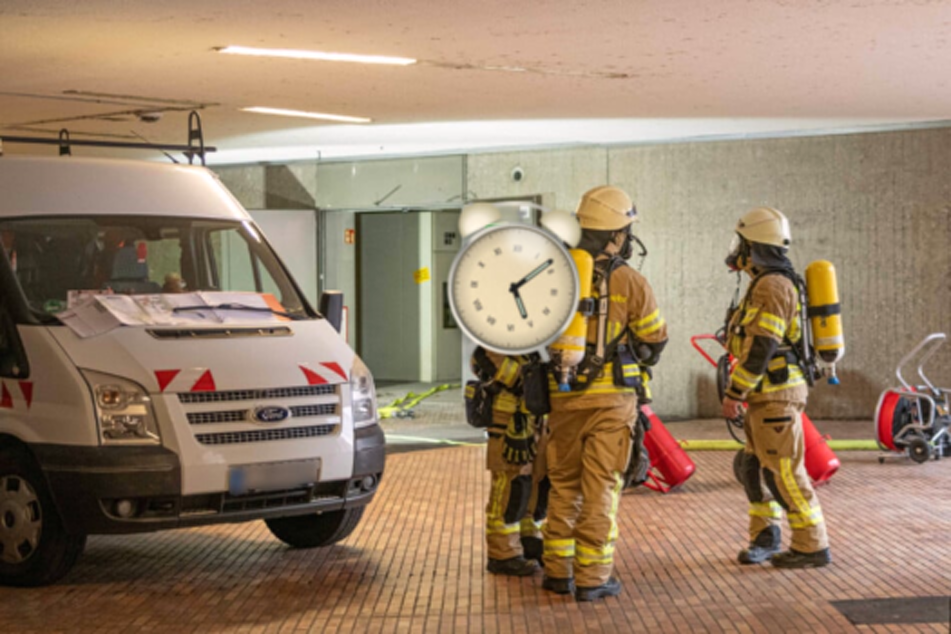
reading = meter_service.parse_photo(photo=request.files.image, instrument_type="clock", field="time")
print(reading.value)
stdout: 5:08
